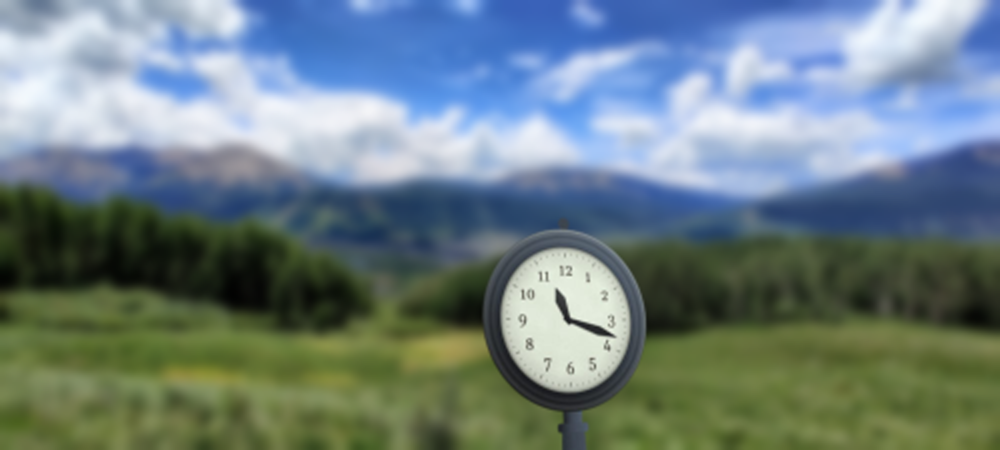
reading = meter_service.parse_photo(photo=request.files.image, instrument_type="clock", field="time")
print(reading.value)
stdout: 11:18
